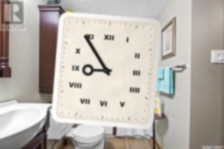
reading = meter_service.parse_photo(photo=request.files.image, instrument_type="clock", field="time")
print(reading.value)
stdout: 8:54
